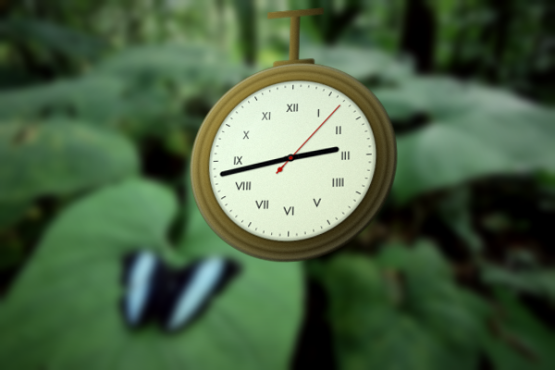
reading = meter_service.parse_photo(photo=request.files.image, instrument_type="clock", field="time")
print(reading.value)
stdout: 2:43:07
